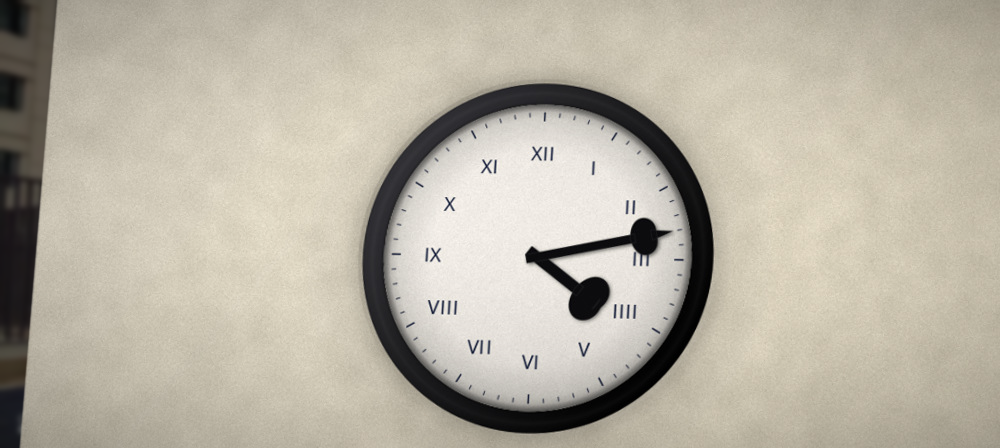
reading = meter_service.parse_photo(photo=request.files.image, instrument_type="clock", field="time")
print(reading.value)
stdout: 4:13
